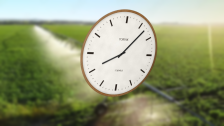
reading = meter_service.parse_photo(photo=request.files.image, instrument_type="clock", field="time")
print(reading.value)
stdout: 8:07
